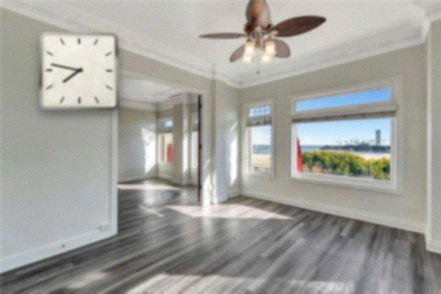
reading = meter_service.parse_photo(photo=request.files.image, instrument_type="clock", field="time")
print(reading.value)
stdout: 7:47
